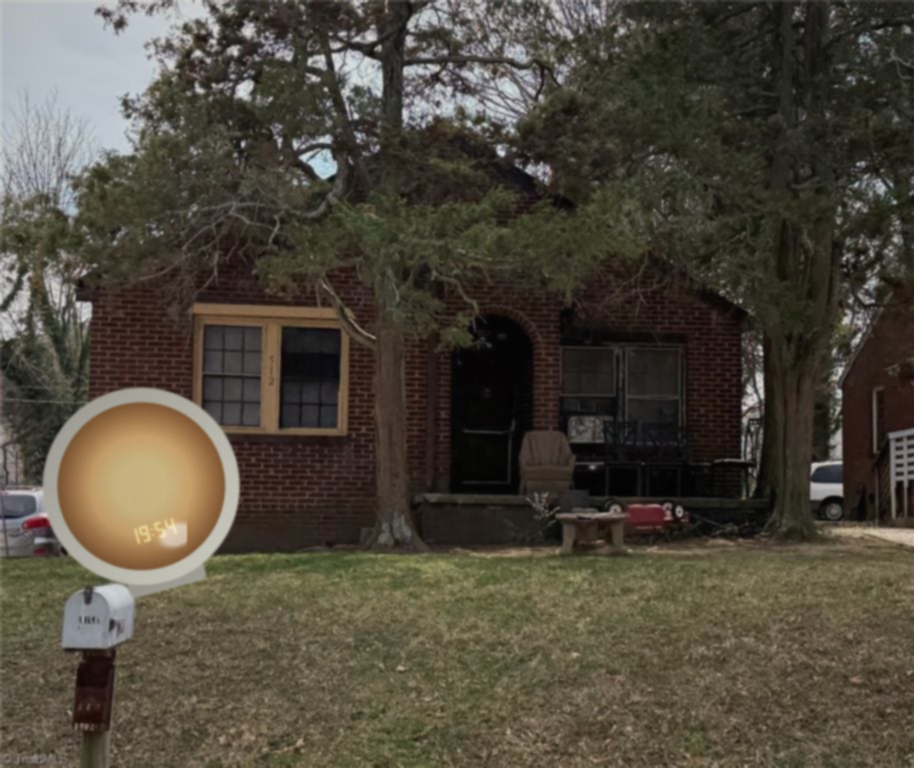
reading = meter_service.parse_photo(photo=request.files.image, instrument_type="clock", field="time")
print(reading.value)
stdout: 19:54
